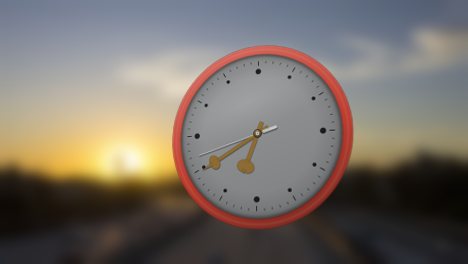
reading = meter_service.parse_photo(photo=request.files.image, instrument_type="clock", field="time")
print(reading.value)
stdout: 6:39:42
